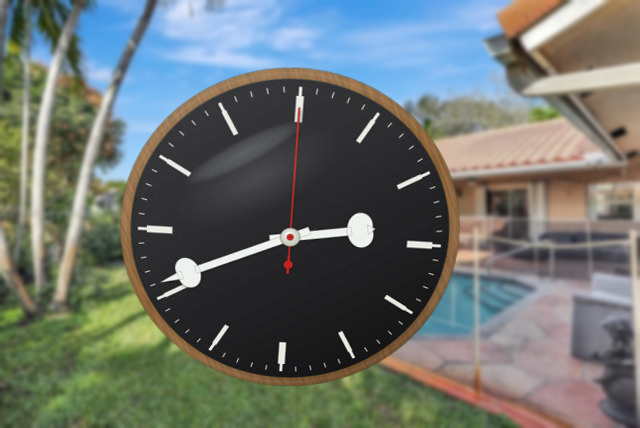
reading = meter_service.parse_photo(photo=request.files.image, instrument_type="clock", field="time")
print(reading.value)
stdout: 2:41:00
